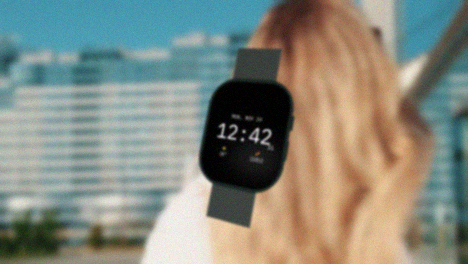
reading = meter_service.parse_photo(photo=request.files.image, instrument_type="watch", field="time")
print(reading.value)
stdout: 12:42
